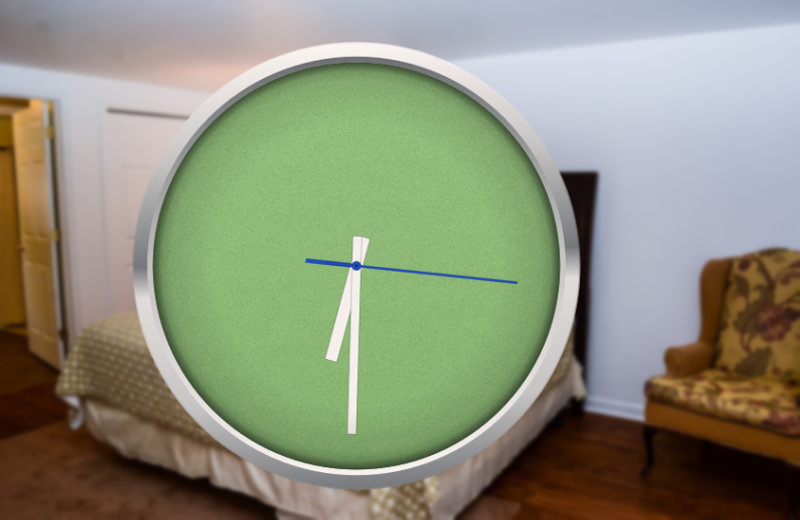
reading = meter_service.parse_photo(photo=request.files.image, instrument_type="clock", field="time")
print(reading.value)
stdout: 6:30:16
